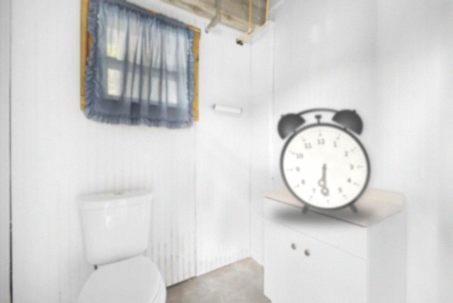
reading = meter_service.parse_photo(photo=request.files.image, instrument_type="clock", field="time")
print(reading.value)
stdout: 6:31
